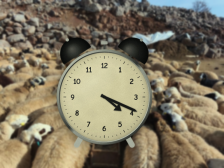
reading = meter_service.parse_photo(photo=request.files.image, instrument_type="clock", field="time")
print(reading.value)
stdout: 4:19
